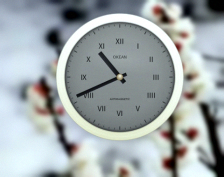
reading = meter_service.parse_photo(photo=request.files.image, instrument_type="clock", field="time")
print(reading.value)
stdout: 10:41
